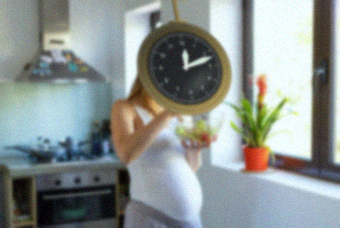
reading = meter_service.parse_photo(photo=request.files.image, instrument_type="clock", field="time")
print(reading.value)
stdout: 12:12
